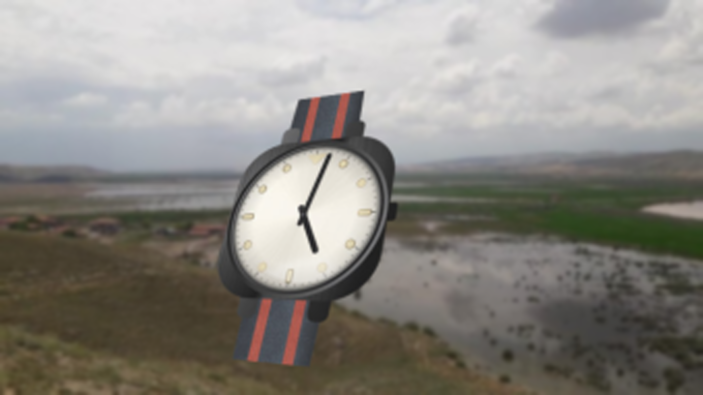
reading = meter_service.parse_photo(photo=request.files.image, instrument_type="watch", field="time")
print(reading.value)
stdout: 5:02
